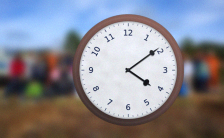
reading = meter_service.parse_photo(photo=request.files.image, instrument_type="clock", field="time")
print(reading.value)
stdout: 4:09
